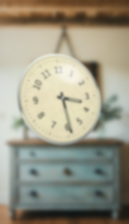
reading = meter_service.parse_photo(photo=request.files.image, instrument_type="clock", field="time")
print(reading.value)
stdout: 3:29
